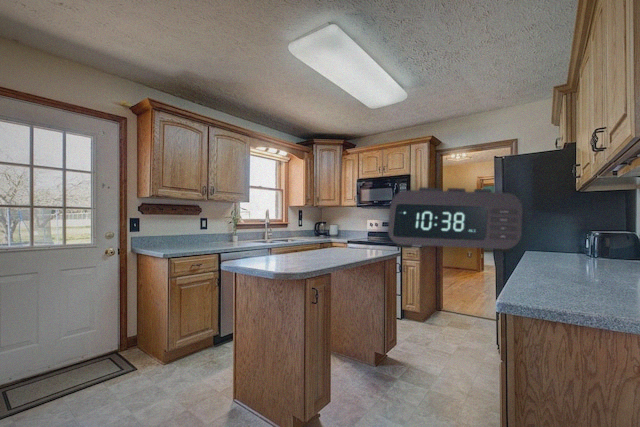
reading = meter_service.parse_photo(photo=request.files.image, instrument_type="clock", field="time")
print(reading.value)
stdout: 10:38
